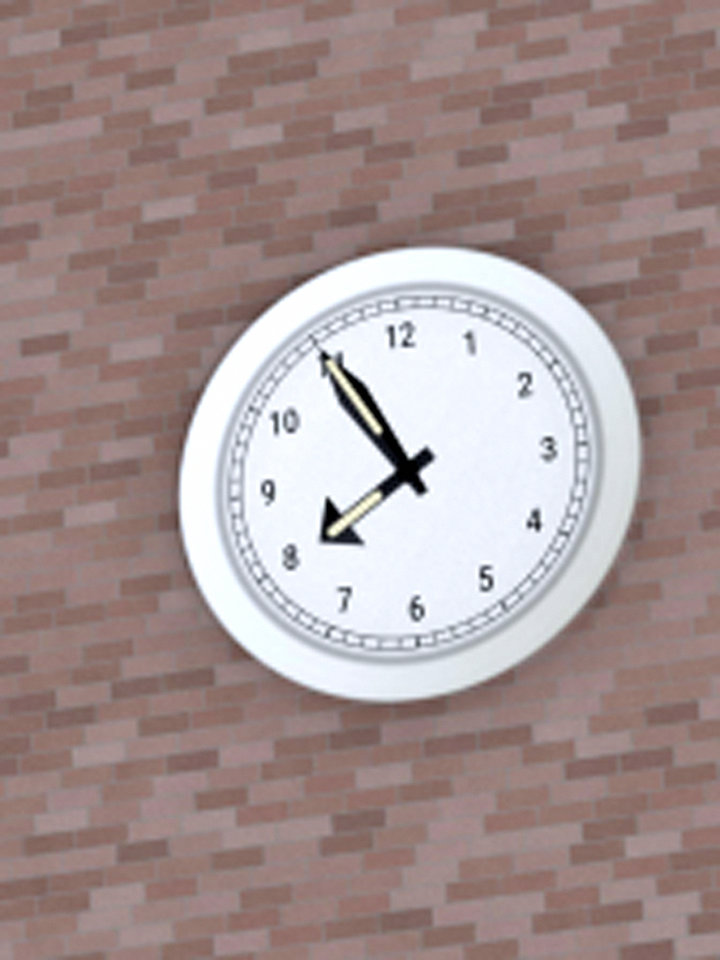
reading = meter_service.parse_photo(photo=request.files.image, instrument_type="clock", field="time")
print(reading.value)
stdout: 7:55
